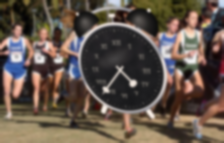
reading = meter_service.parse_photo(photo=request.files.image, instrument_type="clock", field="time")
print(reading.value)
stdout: 4:37
